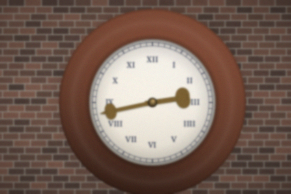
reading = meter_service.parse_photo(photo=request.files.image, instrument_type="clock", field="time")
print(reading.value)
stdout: 2:43
